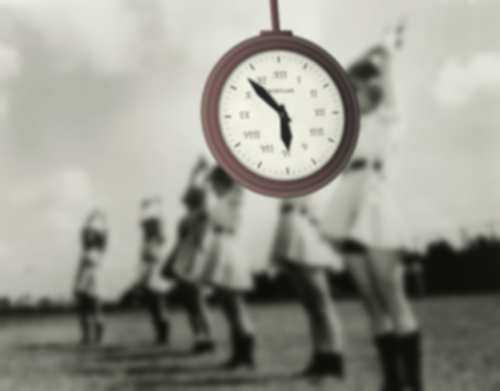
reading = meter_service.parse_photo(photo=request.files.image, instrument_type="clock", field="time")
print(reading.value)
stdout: 5:53
